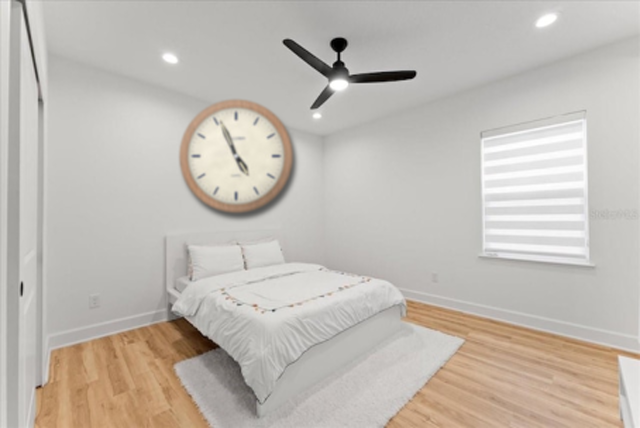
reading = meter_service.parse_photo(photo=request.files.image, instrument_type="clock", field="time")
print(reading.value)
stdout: 4:56
